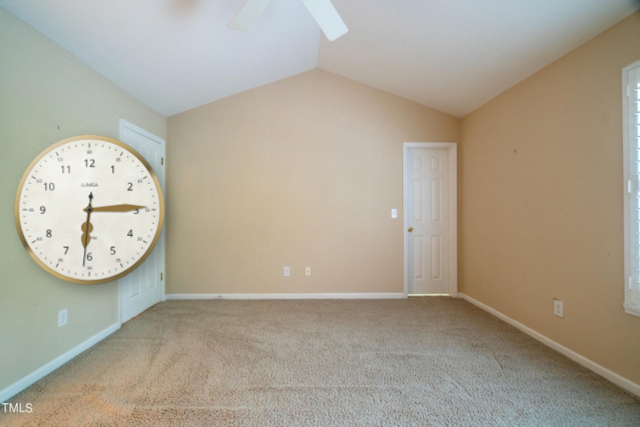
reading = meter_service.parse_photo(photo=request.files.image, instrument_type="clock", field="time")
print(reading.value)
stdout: 6:14:31
